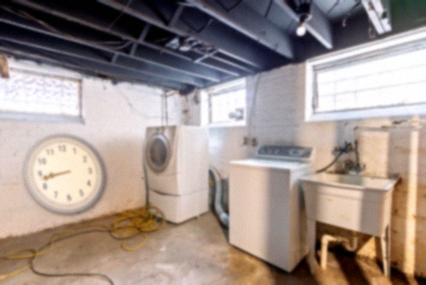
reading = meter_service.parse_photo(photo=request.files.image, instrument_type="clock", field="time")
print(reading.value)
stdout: 8:43
